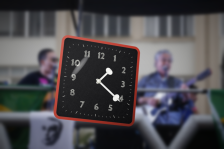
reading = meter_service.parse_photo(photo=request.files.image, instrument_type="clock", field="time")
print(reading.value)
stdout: 1:21
